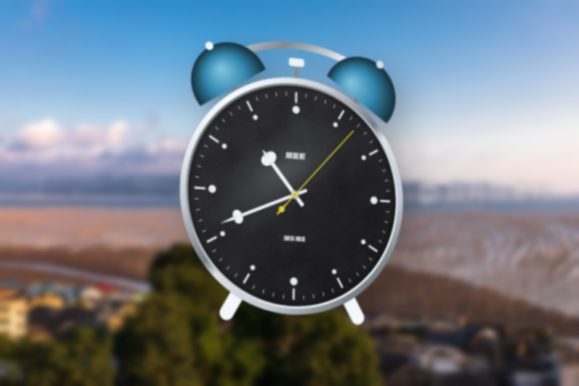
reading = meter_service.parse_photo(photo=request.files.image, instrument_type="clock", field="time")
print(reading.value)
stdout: 10:41:07
